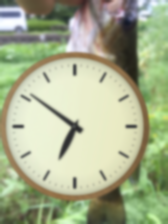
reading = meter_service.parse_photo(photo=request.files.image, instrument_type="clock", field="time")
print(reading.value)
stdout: 6:51
